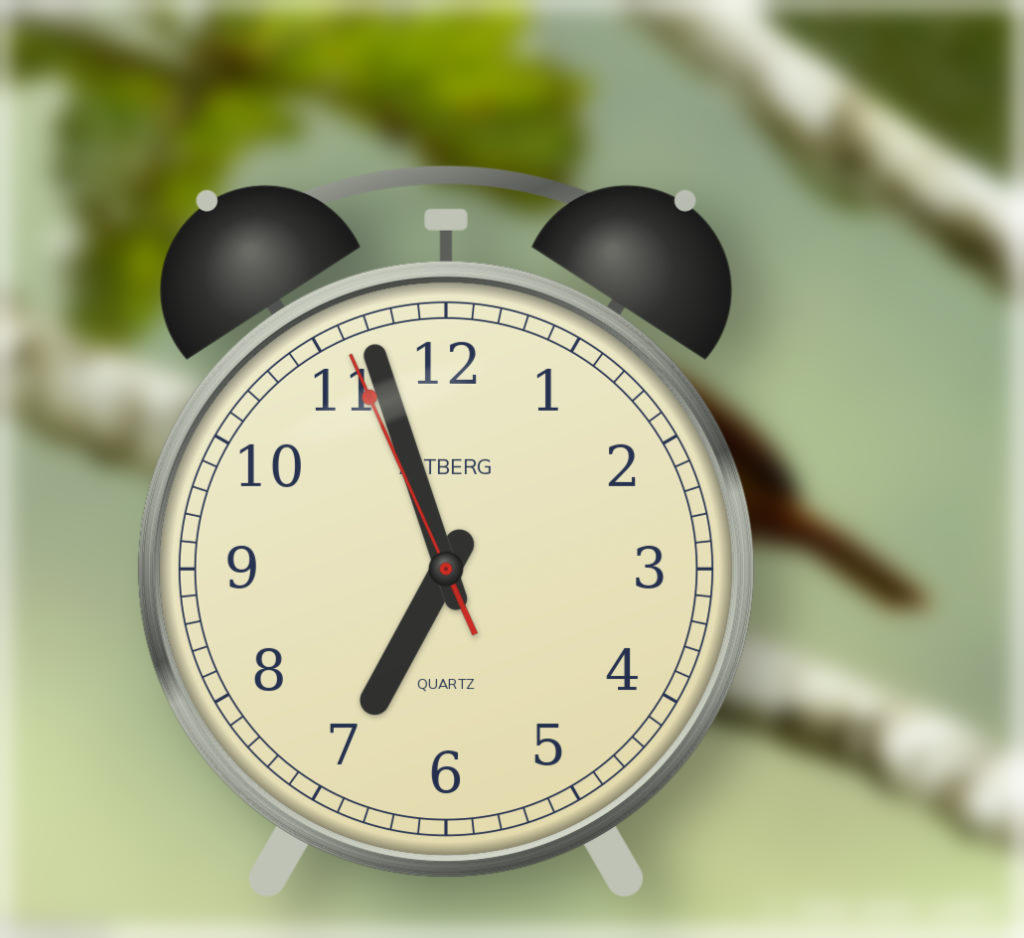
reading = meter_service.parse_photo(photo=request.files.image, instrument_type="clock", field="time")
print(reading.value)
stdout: 6:56:56
